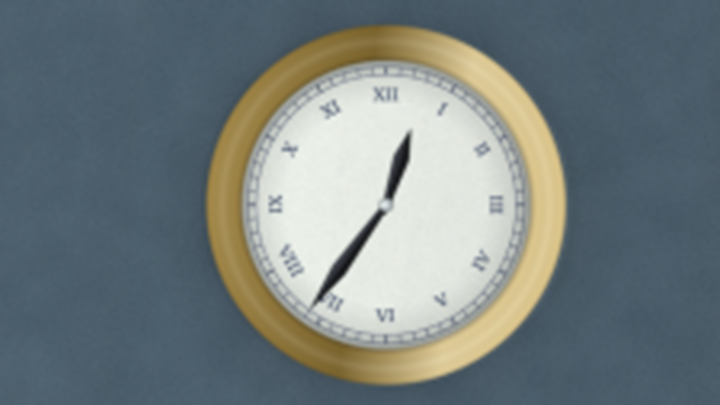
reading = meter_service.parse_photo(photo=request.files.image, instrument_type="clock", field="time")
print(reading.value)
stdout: 12:36
